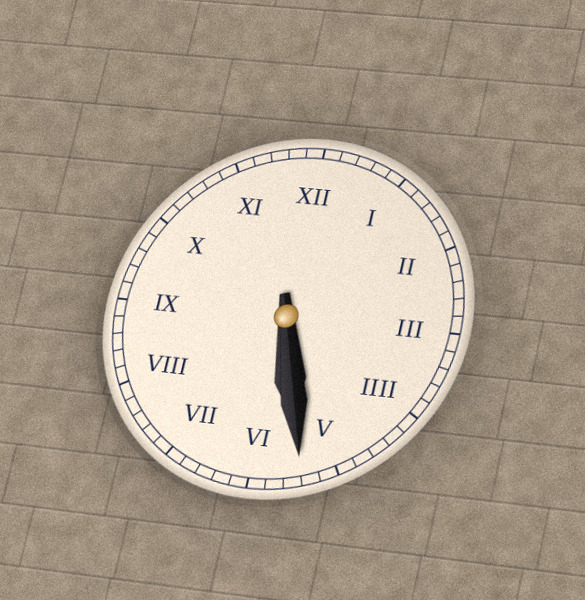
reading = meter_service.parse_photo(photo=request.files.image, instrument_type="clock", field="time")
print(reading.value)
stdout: 5:27
